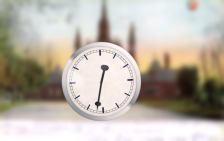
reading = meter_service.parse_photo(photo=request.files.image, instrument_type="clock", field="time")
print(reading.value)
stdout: 12:32
